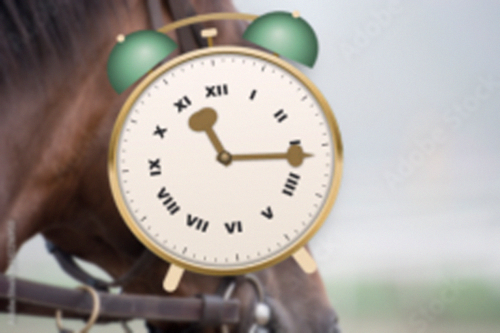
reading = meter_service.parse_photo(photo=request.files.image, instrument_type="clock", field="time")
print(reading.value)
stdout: 11:16
